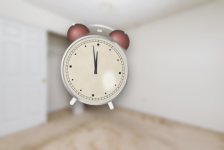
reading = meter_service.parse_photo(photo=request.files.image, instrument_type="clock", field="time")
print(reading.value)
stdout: 11:58
